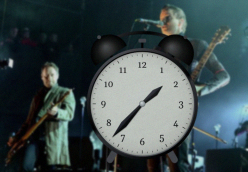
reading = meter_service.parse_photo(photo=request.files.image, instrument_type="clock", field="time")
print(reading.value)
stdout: 1:37
